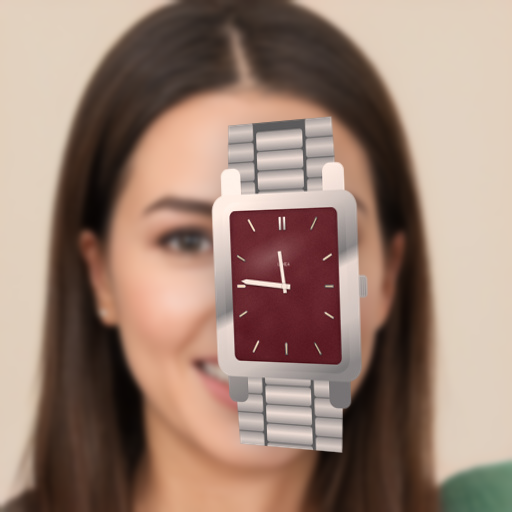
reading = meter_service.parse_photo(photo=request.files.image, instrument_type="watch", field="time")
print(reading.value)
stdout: 11:46
